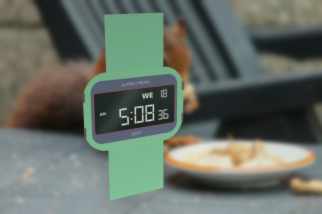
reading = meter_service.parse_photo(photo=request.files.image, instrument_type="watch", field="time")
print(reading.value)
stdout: 5:08:36
